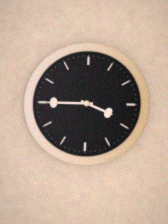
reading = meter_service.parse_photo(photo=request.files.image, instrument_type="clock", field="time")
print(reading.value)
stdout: 3:45
